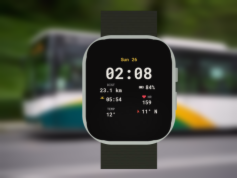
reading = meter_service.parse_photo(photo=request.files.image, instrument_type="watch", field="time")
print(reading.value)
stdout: 2:08
